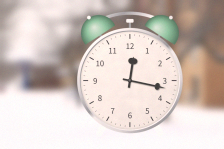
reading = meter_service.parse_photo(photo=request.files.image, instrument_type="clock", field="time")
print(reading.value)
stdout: 12:17
